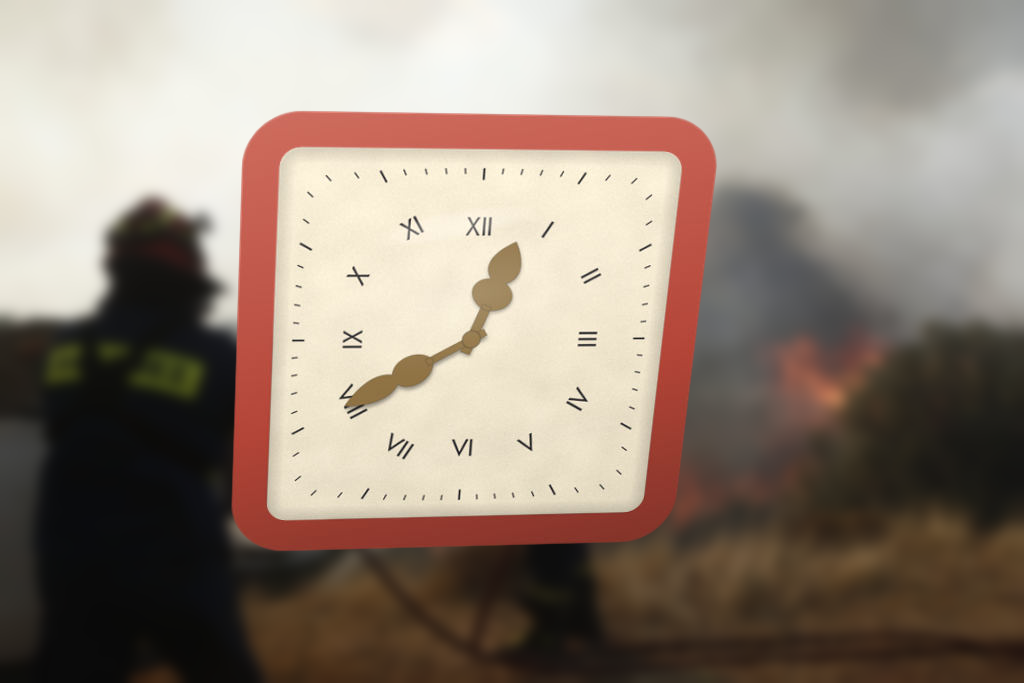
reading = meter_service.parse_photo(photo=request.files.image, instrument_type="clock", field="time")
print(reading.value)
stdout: 12:40
